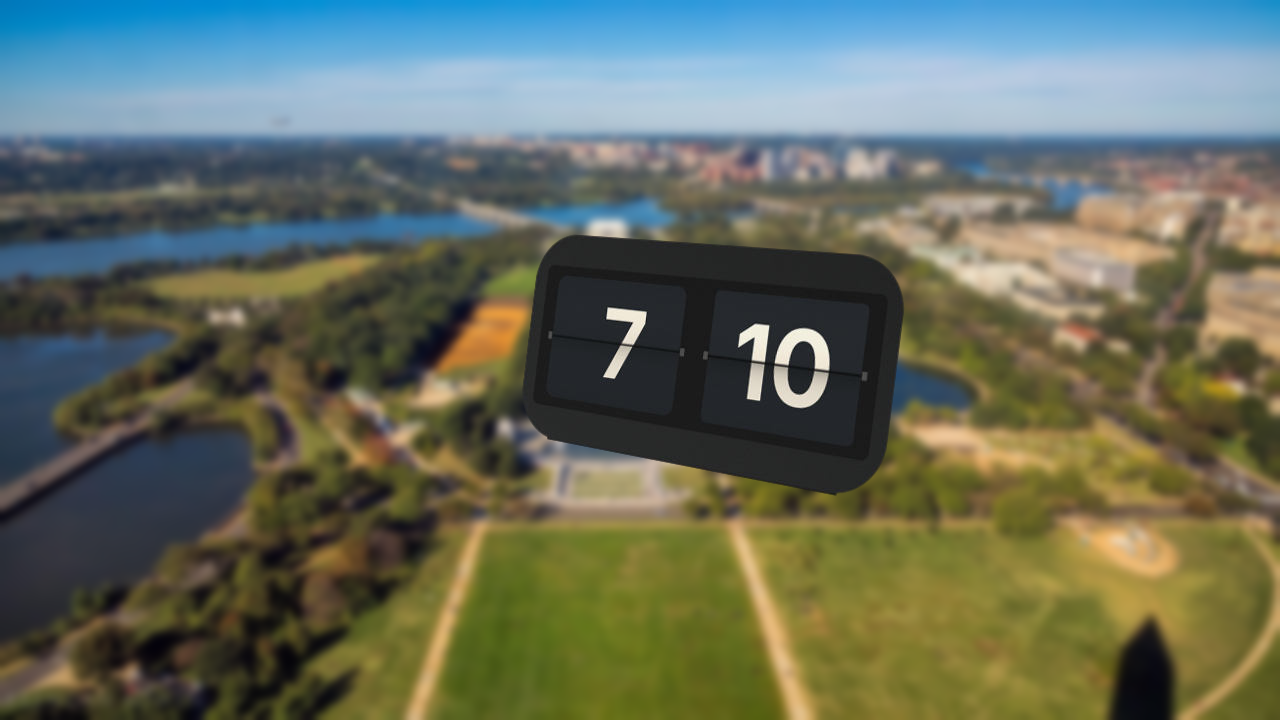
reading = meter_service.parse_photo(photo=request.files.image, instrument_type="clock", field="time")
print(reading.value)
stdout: 7:10
